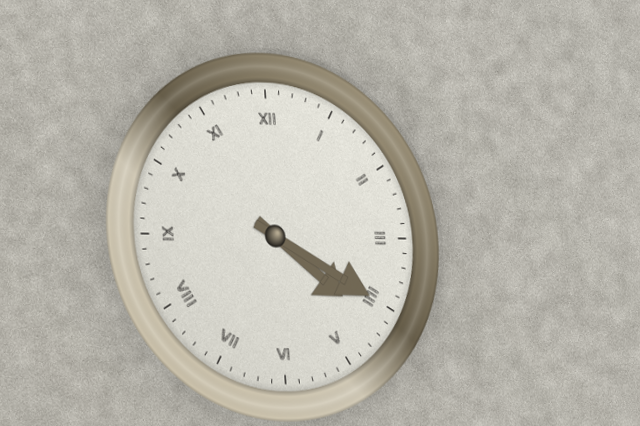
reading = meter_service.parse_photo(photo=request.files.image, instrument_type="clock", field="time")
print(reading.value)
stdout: 4:20
